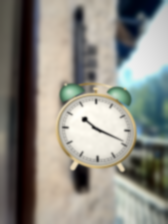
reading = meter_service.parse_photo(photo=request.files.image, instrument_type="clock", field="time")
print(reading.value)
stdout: 10:19
